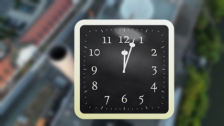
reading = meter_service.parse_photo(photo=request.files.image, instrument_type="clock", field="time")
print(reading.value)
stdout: 12:03
